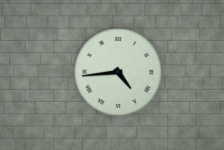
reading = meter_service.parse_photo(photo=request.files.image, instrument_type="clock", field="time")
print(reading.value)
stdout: 4:44
